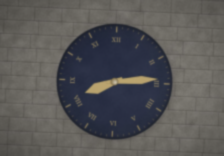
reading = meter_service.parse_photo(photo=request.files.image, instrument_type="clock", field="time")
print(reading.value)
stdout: 8:14
